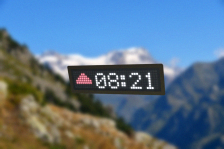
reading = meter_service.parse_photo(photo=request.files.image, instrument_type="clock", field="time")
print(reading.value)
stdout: 8:21
